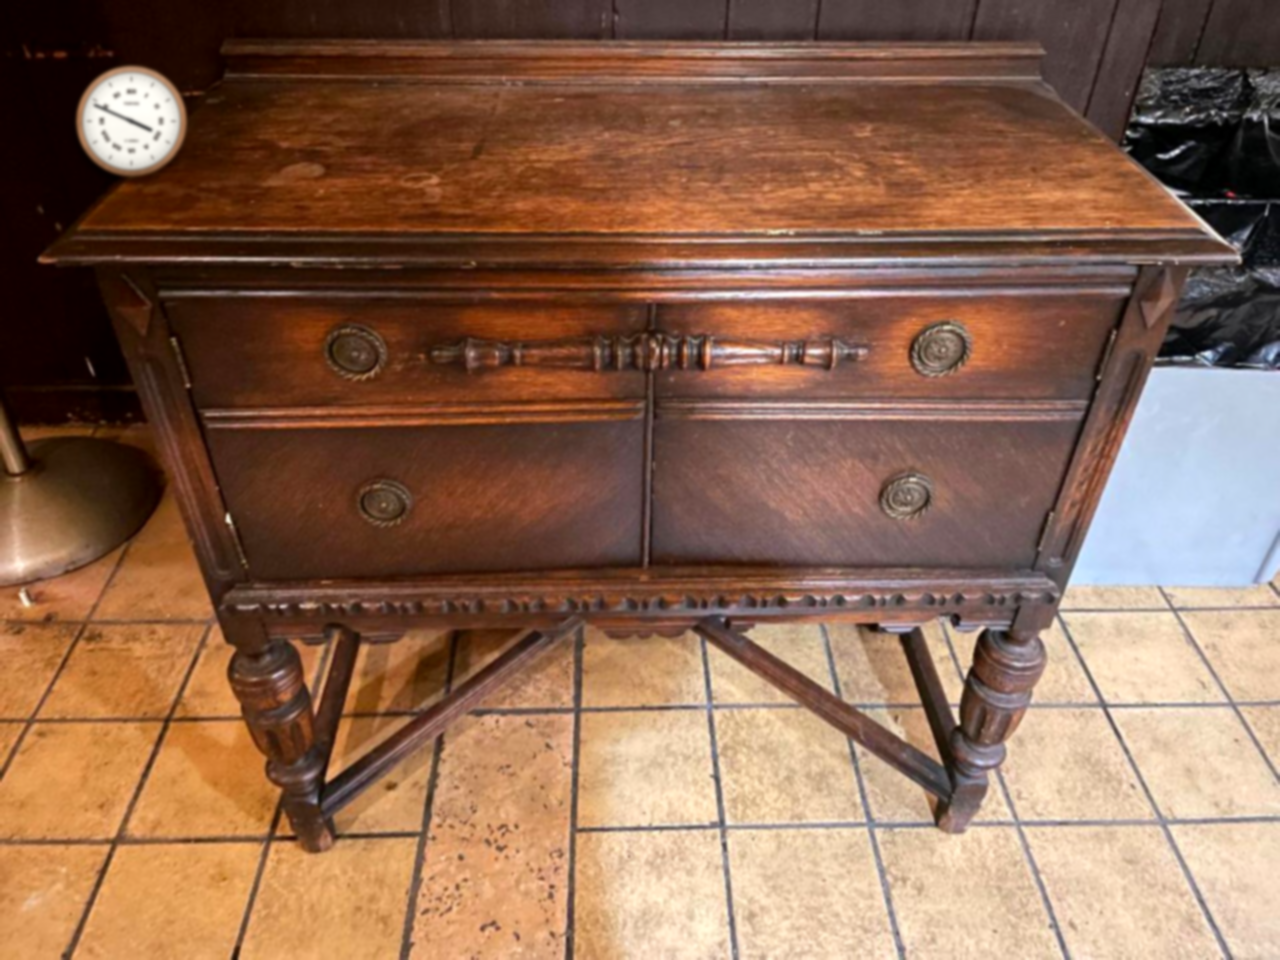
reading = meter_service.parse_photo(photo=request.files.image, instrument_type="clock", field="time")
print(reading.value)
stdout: 3:49
